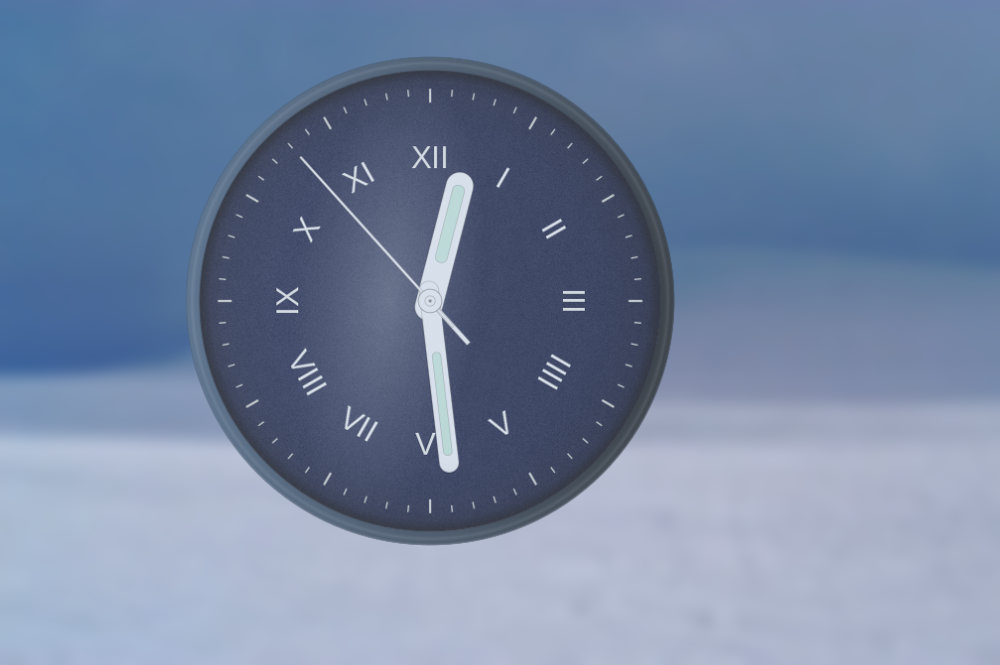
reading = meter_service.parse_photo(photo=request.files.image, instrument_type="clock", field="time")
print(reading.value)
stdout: 12:28:53
